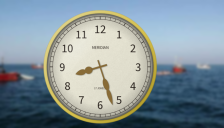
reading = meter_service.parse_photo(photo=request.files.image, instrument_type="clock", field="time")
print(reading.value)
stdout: 8:27
